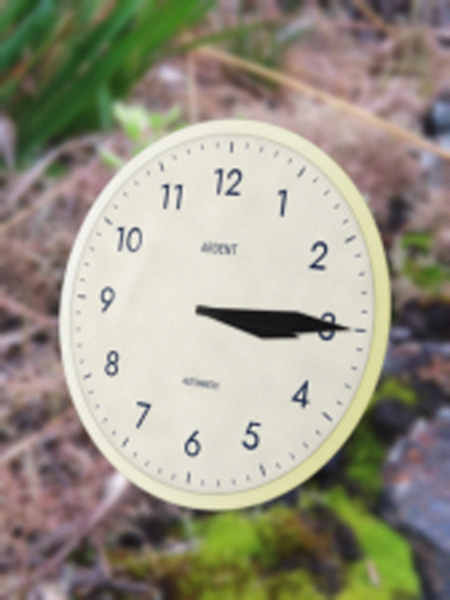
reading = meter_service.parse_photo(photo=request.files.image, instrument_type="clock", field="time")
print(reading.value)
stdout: 3:15
